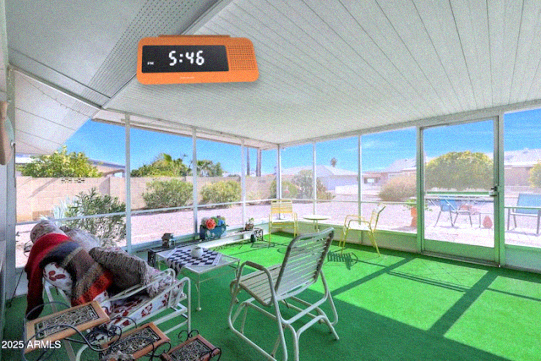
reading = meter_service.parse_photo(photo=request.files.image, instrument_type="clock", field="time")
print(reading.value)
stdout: 5:46
